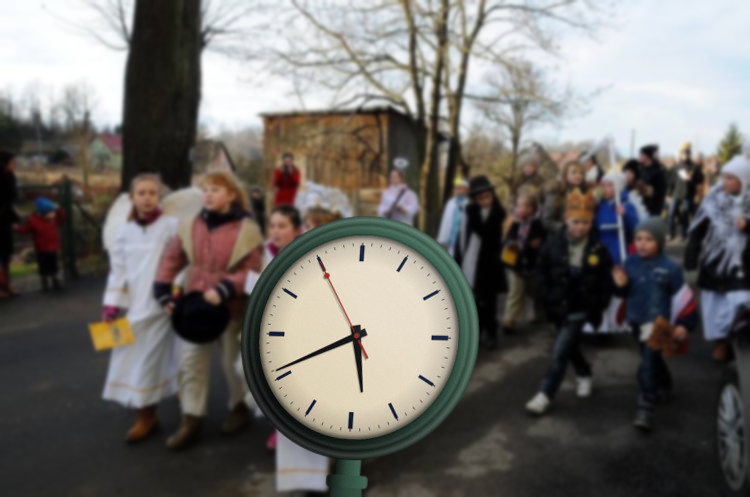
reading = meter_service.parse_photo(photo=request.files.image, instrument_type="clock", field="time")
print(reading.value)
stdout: 5:40:55
